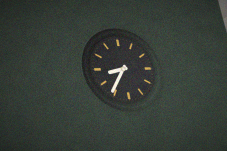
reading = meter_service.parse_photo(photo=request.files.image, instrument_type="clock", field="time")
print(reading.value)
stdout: 8:36
